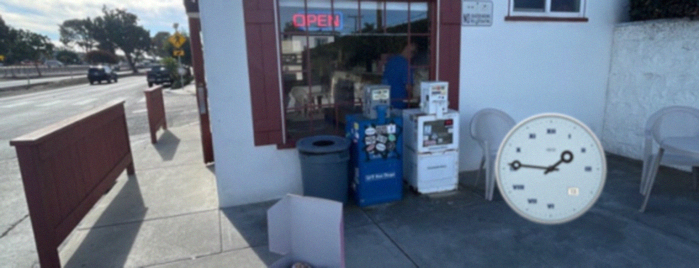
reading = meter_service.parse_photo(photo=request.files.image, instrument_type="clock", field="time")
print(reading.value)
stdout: 1:46
